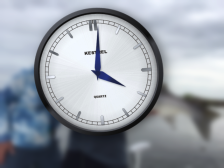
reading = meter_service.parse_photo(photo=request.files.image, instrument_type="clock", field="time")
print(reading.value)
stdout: 4:01
